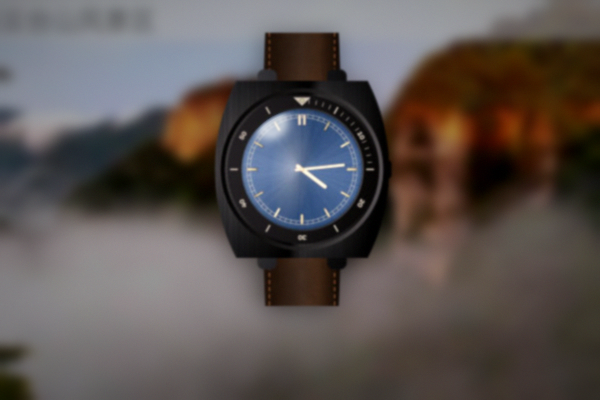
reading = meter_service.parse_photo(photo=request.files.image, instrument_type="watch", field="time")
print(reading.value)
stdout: 4:14
